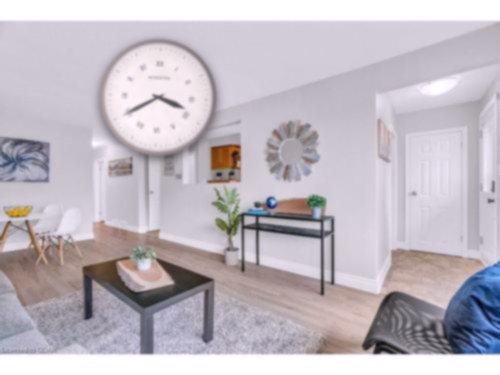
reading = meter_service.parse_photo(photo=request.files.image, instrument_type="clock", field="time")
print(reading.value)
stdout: 3:40
